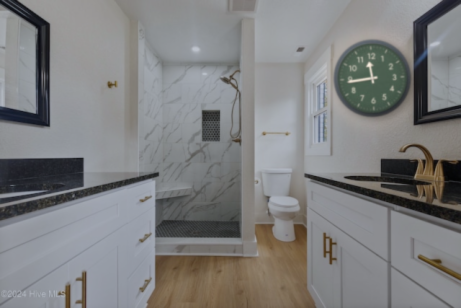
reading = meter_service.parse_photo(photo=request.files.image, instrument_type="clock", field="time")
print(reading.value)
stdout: 11:44
